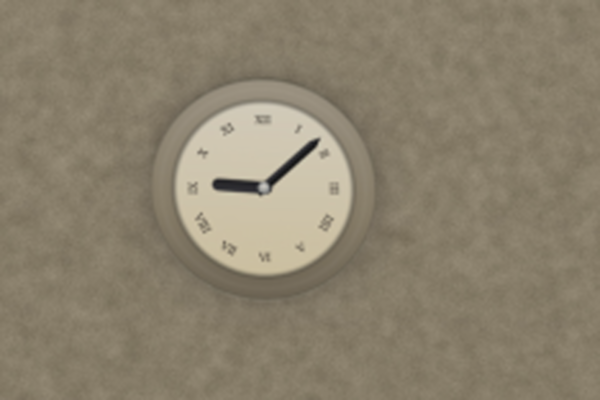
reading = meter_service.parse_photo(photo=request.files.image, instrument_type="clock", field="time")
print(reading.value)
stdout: 9:08
